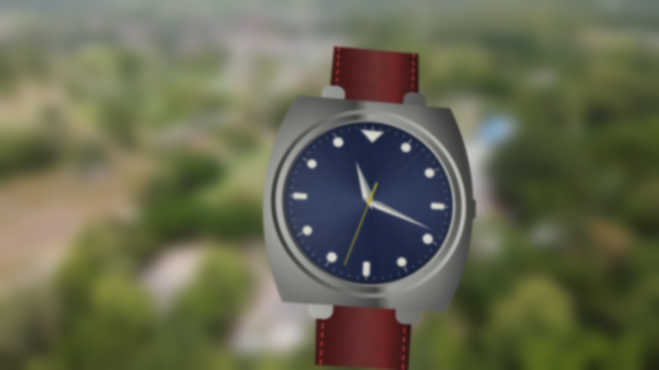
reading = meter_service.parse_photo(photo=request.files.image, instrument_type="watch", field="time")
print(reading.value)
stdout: 11:18:33
